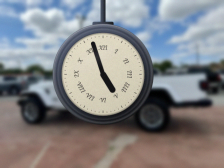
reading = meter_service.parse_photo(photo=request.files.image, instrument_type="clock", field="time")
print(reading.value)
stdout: 4:57
